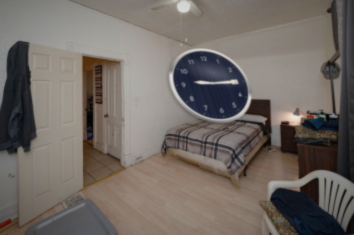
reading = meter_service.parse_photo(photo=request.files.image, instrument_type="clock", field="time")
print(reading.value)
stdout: 9:15
